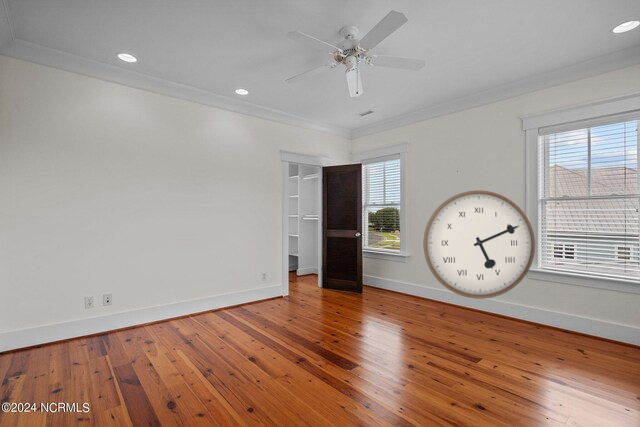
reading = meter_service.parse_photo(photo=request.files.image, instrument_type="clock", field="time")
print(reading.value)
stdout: 5:11
